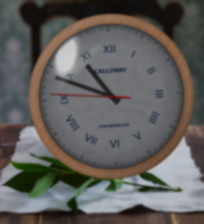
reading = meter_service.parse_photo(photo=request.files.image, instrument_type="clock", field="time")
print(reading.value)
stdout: 10:48:46
